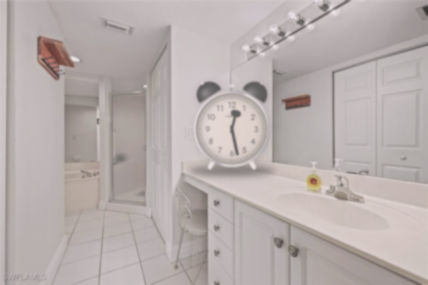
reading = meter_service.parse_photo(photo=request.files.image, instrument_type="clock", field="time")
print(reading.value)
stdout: 12:28
